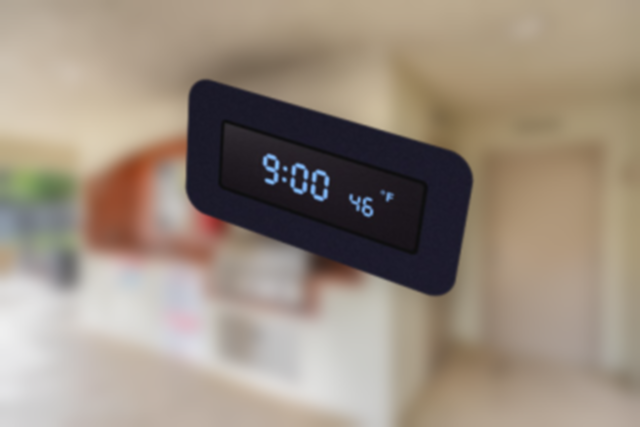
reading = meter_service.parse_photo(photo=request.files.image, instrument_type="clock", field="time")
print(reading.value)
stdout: 9:00
